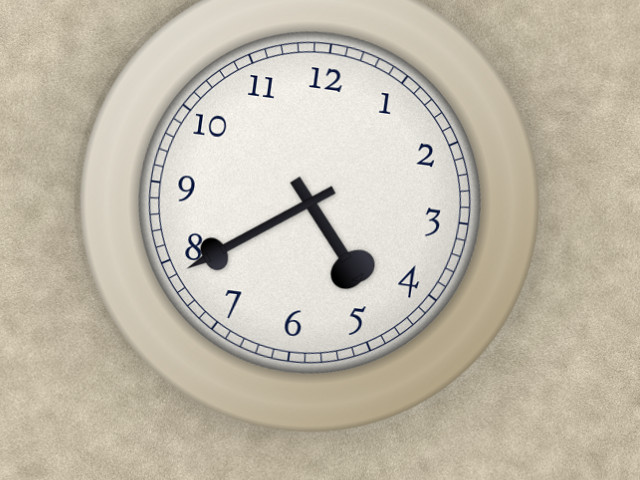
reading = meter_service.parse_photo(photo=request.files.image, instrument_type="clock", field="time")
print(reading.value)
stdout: 4:39
